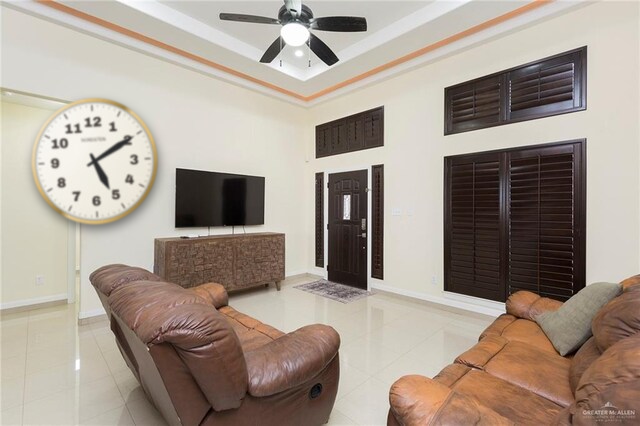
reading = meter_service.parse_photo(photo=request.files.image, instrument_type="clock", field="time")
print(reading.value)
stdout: 5:10
